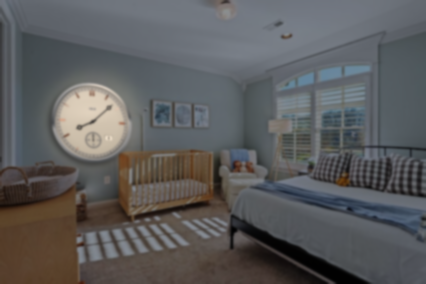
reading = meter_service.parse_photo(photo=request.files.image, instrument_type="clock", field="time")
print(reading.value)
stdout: 8:08
